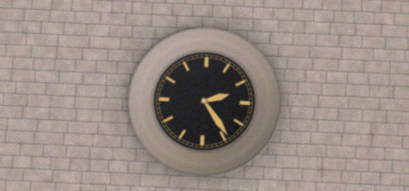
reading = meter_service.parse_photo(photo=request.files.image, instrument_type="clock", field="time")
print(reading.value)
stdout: 2:24
